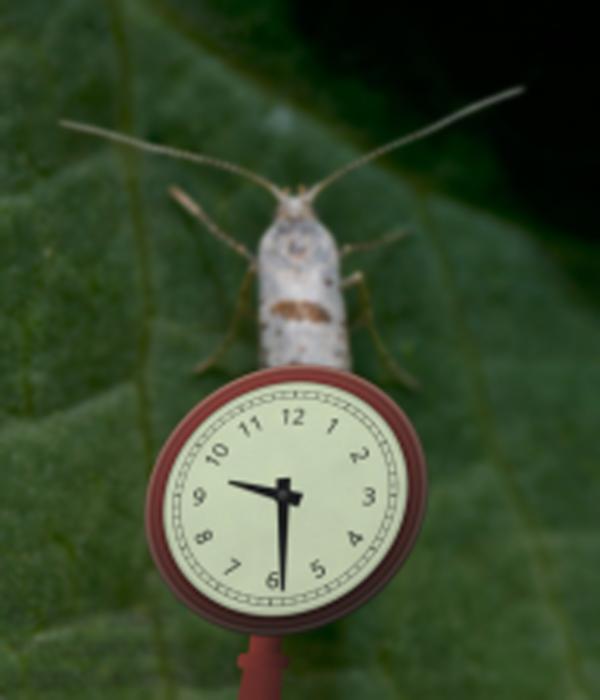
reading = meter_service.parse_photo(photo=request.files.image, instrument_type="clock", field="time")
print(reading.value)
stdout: 9:29
